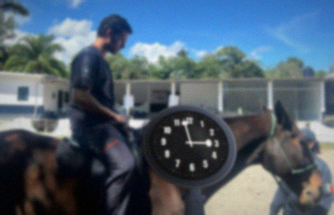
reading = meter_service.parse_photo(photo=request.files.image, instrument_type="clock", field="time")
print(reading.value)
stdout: 2:58
